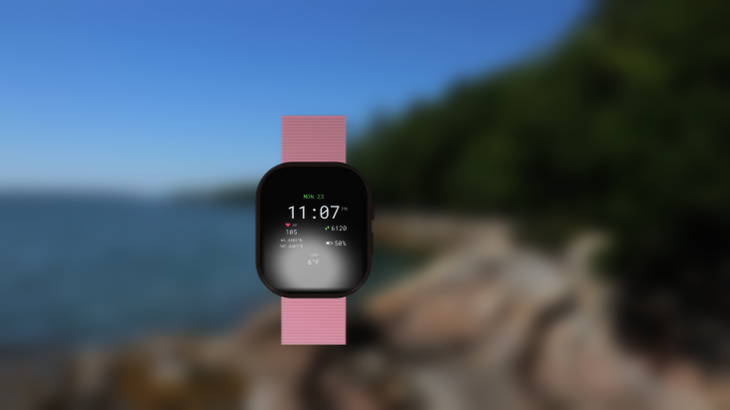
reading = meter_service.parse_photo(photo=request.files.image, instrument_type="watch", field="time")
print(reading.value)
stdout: 11:07
